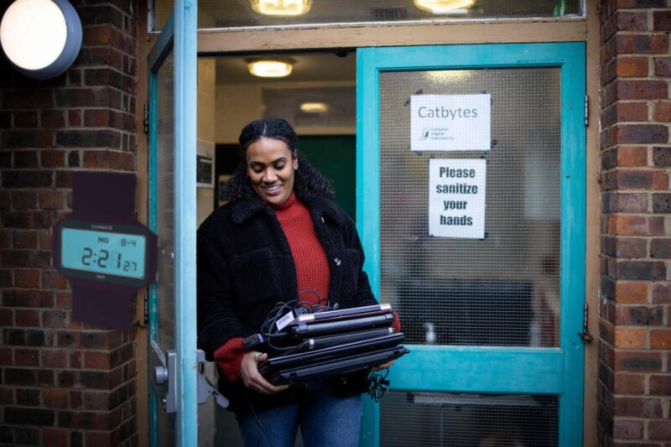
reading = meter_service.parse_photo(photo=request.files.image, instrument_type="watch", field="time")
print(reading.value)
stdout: 2:21
